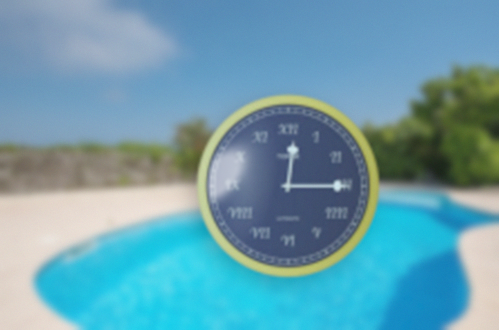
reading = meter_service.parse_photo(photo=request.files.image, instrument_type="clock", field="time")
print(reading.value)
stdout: 12:15
